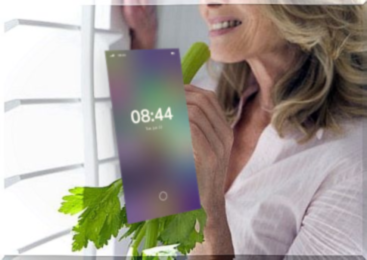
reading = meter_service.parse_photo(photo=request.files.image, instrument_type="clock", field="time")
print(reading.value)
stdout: 8:44
